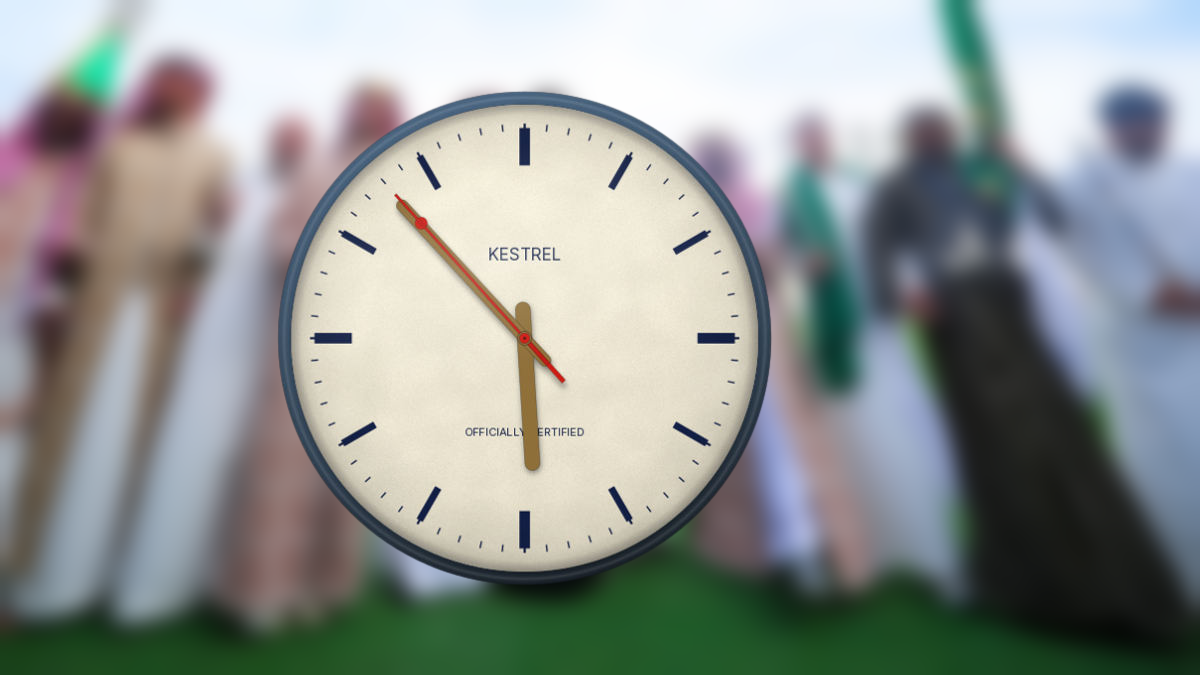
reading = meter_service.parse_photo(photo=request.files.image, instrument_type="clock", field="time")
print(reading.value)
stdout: 5:52:53
